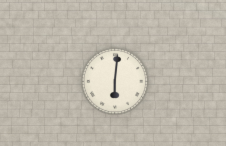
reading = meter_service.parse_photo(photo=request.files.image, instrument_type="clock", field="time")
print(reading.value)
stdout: 6:01
